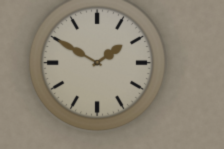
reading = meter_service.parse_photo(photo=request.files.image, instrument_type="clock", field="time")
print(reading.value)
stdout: 1:50
